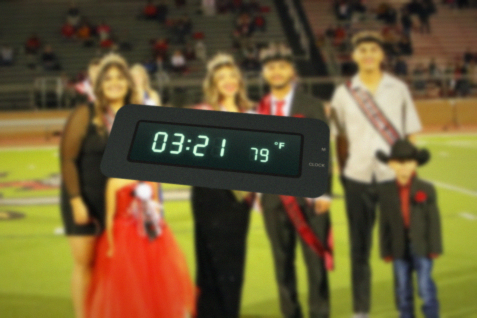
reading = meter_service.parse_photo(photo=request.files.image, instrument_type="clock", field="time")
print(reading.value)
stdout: 3:21
